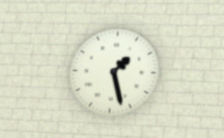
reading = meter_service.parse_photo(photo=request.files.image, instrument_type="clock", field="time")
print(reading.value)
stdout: 1:27
